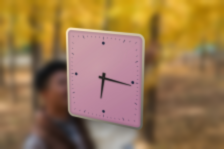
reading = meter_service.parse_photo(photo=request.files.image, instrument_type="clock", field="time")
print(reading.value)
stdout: 6:16
